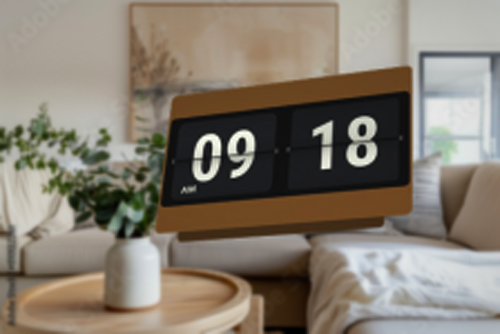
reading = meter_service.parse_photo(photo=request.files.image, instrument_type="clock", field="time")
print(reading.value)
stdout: 9:18
